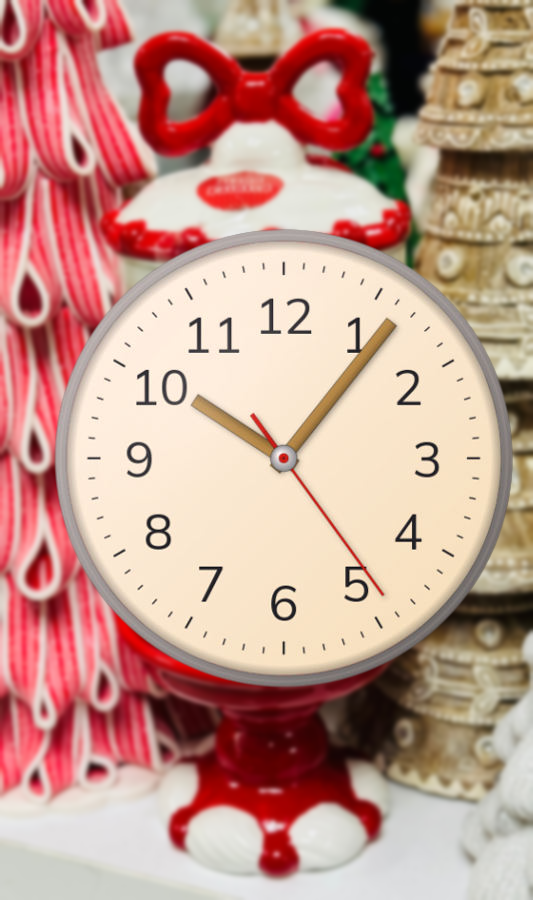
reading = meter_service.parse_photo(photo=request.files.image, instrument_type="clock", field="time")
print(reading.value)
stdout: 10:06:24
